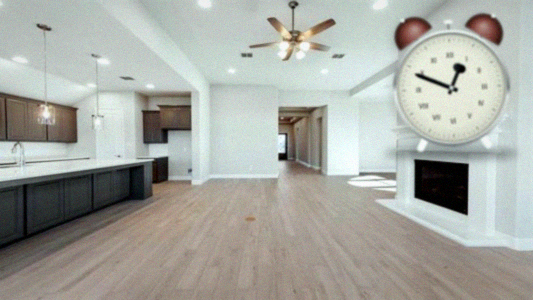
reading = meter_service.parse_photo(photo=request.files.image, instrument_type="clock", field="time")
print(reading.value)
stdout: 12:49
